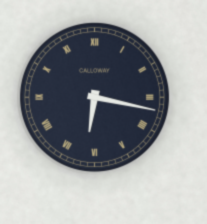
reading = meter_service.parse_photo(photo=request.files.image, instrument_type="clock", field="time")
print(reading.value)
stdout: 6:17
